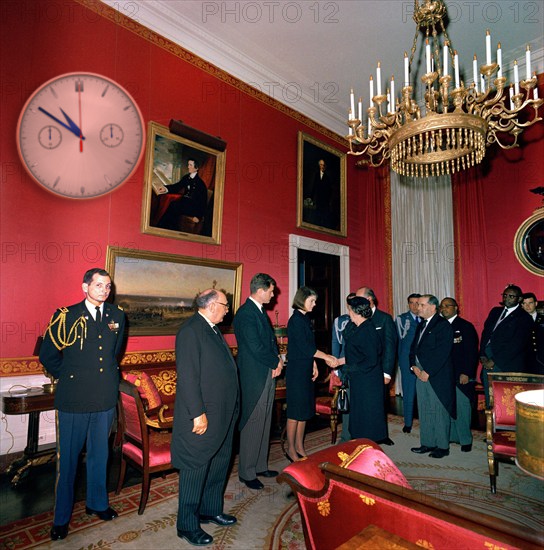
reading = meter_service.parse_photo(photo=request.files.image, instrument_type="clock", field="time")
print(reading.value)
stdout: 10:51
